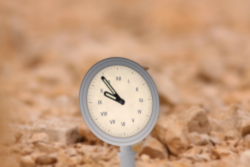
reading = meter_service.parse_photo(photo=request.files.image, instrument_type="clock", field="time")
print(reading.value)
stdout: 9:54
